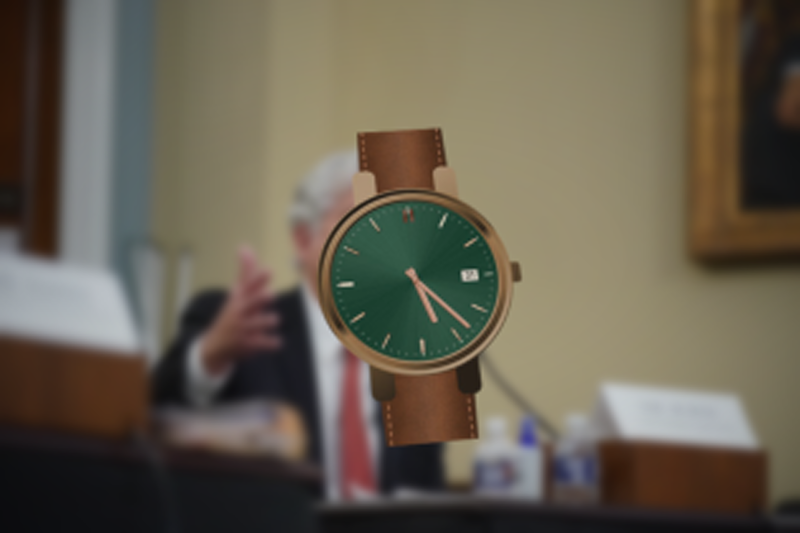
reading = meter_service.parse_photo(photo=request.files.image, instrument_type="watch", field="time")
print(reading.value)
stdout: 5:23
